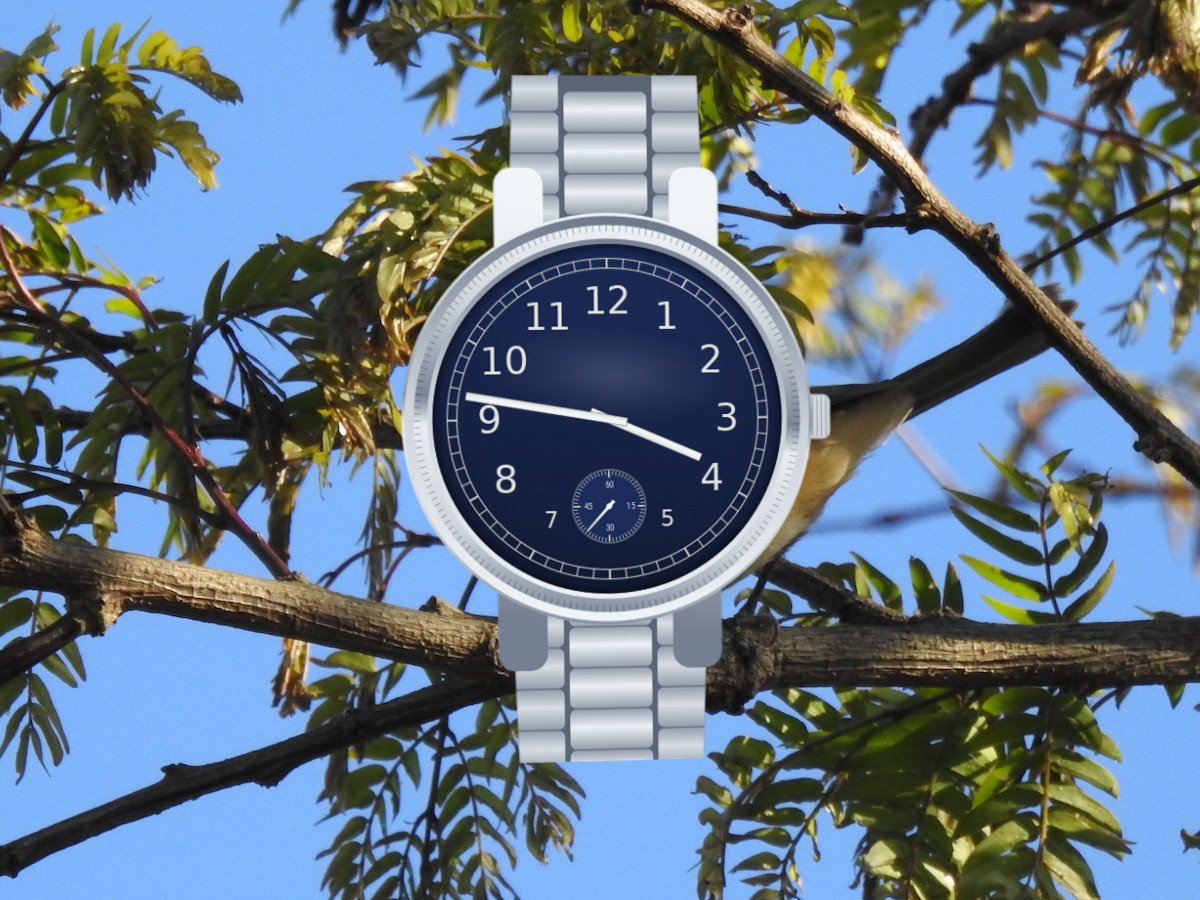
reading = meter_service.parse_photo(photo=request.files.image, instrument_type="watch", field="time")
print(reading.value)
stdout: 3:46:37
